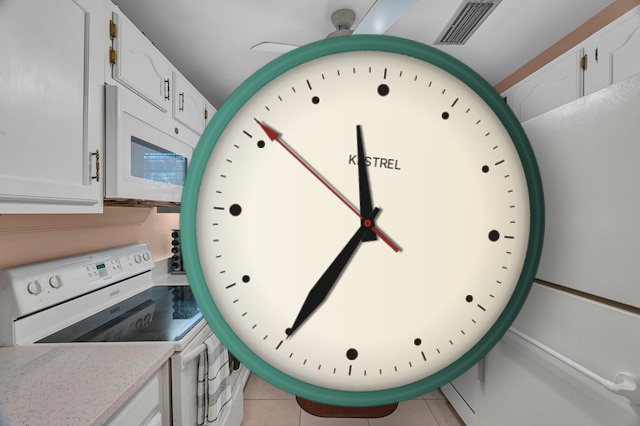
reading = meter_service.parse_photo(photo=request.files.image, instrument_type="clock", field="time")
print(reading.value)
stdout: 11:34:51
